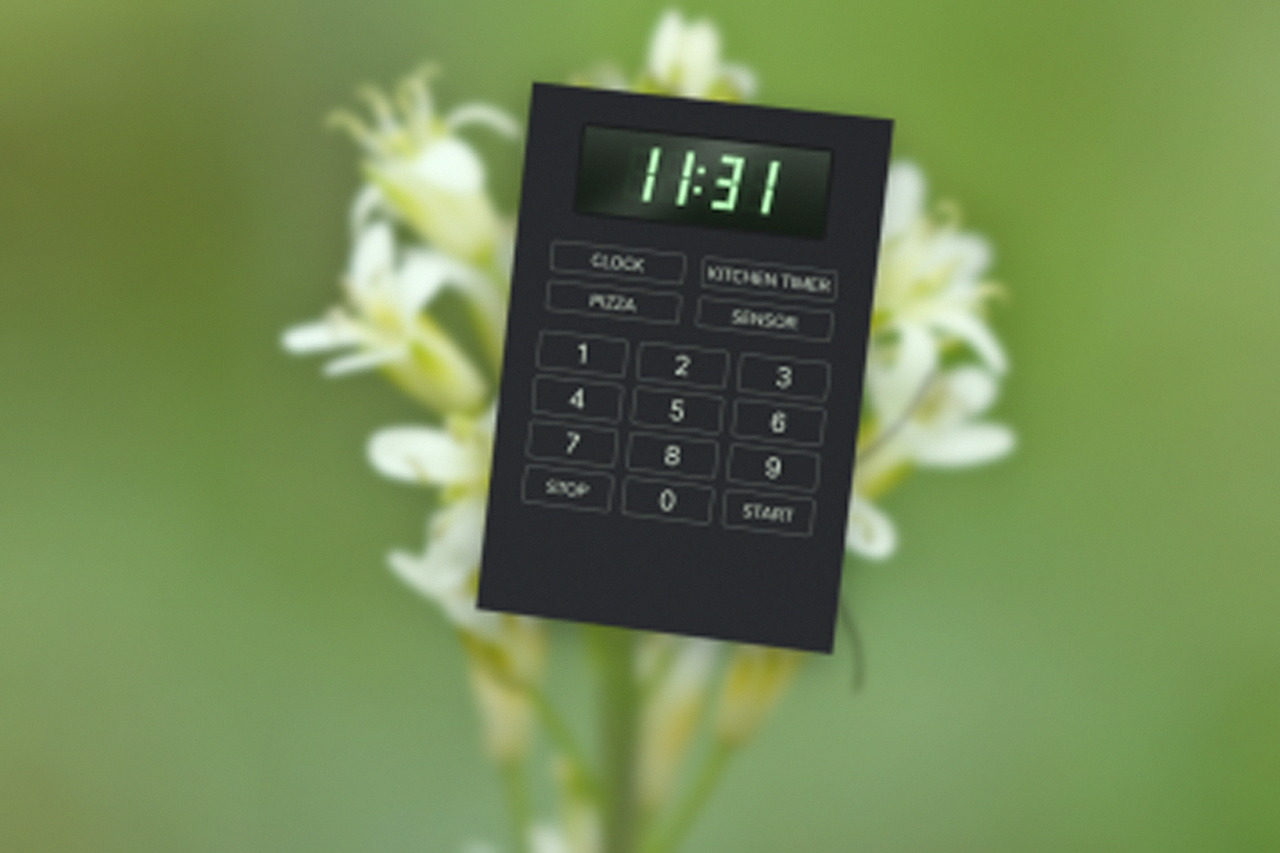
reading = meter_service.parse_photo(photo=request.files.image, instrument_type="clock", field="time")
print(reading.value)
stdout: 11:31
